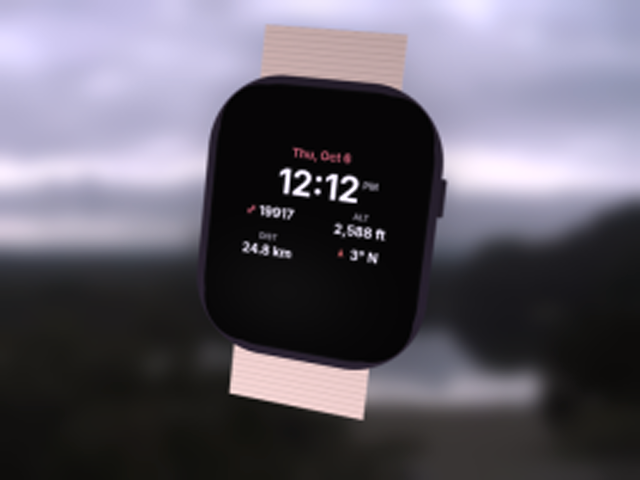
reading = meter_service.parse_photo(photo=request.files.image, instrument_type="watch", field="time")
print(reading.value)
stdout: 12:12
